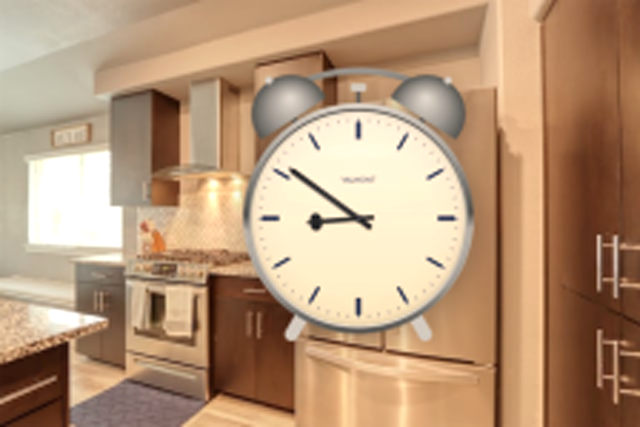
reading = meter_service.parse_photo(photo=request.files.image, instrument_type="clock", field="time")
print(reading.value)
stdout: 8:51
